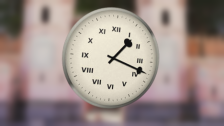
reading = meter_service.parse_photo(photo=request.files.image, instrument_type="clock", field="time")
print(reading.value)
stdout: 1:18
